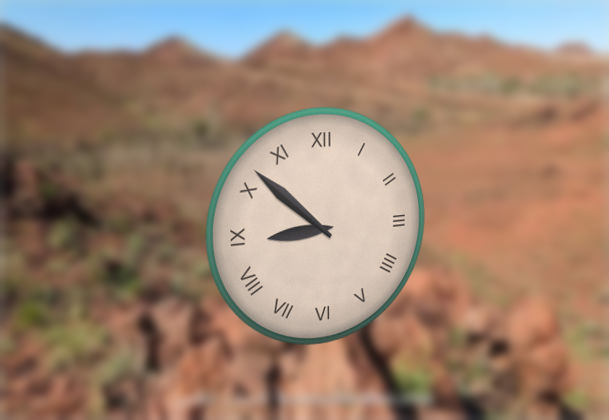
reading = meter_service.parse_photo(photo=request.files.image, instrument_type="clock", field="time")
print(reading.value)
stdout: 8:52
